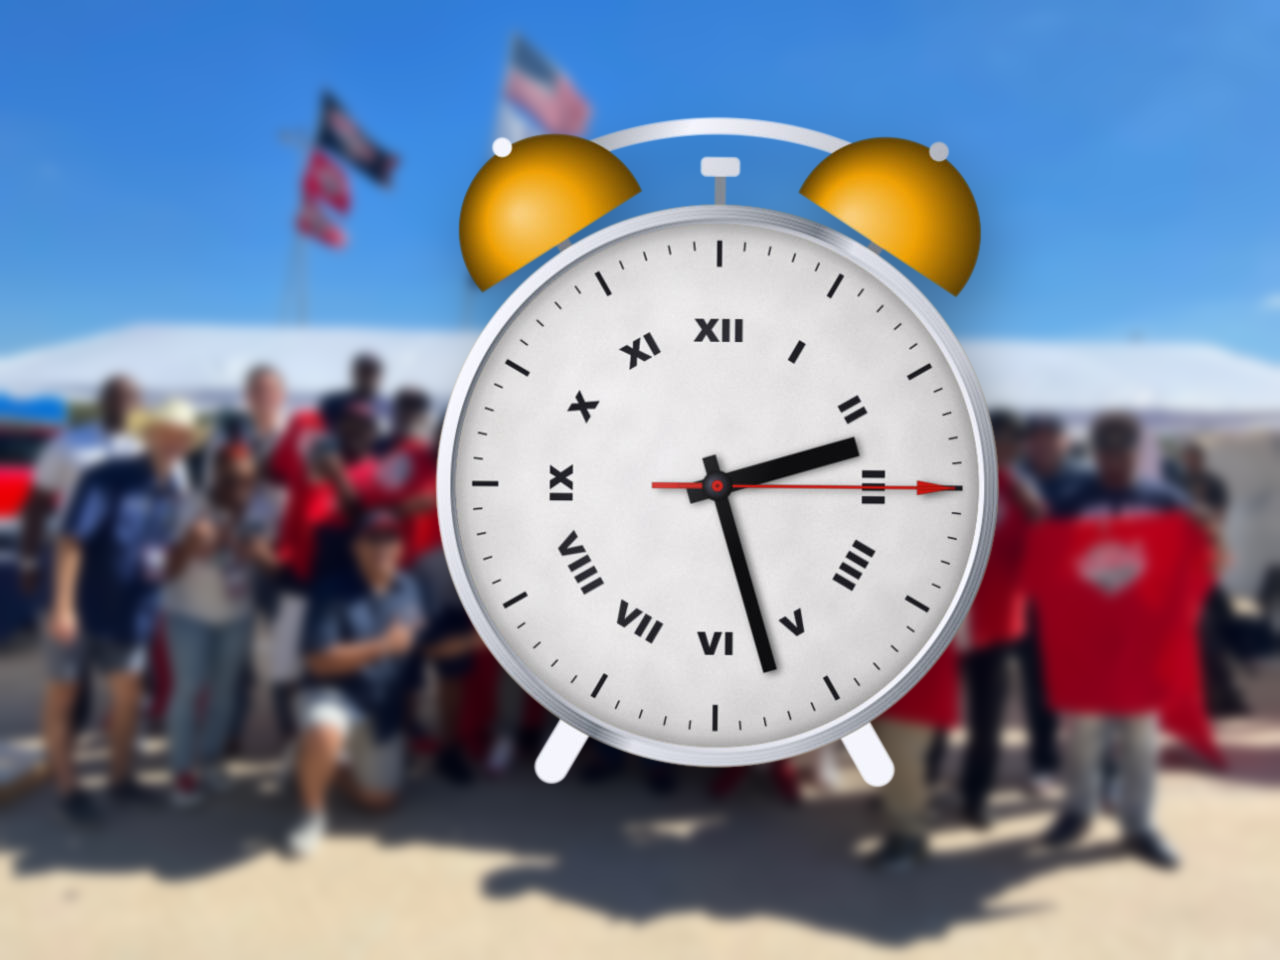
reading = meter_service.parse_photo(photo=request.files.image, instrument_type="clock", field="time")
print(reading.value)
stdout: 2:27:15
